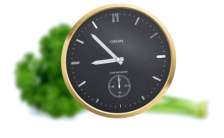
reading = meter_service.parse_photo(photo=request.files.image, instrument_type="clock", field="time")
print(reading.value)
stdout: 8:53
